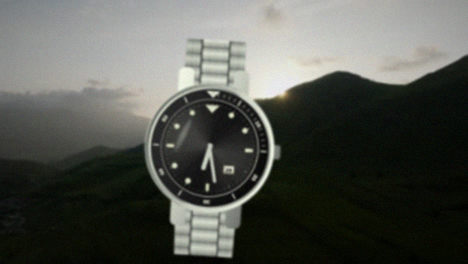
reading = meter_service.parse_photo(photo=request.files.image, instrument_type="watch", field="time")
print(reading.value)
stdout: 6:28
